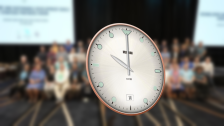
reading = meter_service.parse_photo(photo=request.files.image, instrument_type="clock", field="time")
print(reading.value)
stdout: 10:00
